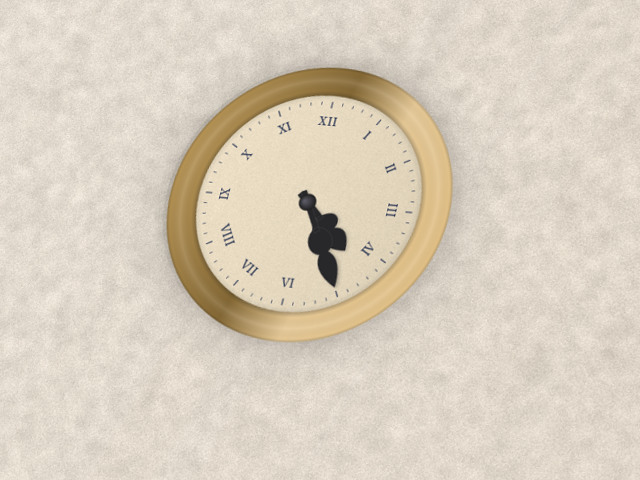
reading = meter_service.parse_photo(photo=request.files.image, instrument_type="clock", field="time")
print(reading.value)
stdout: 4:25
